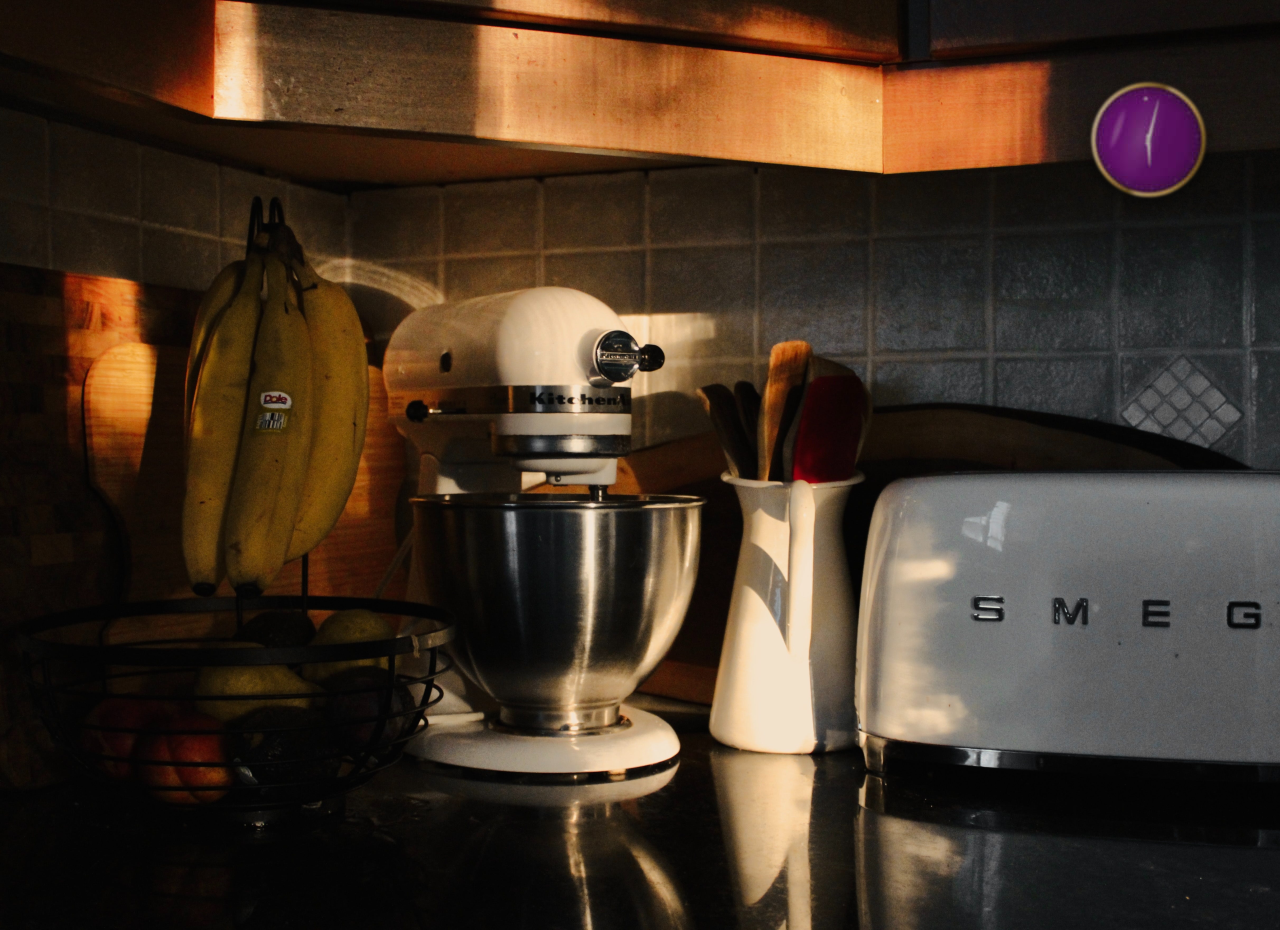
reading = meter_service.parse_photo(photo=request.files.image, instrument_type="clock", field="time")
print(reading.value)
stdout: 6:03
